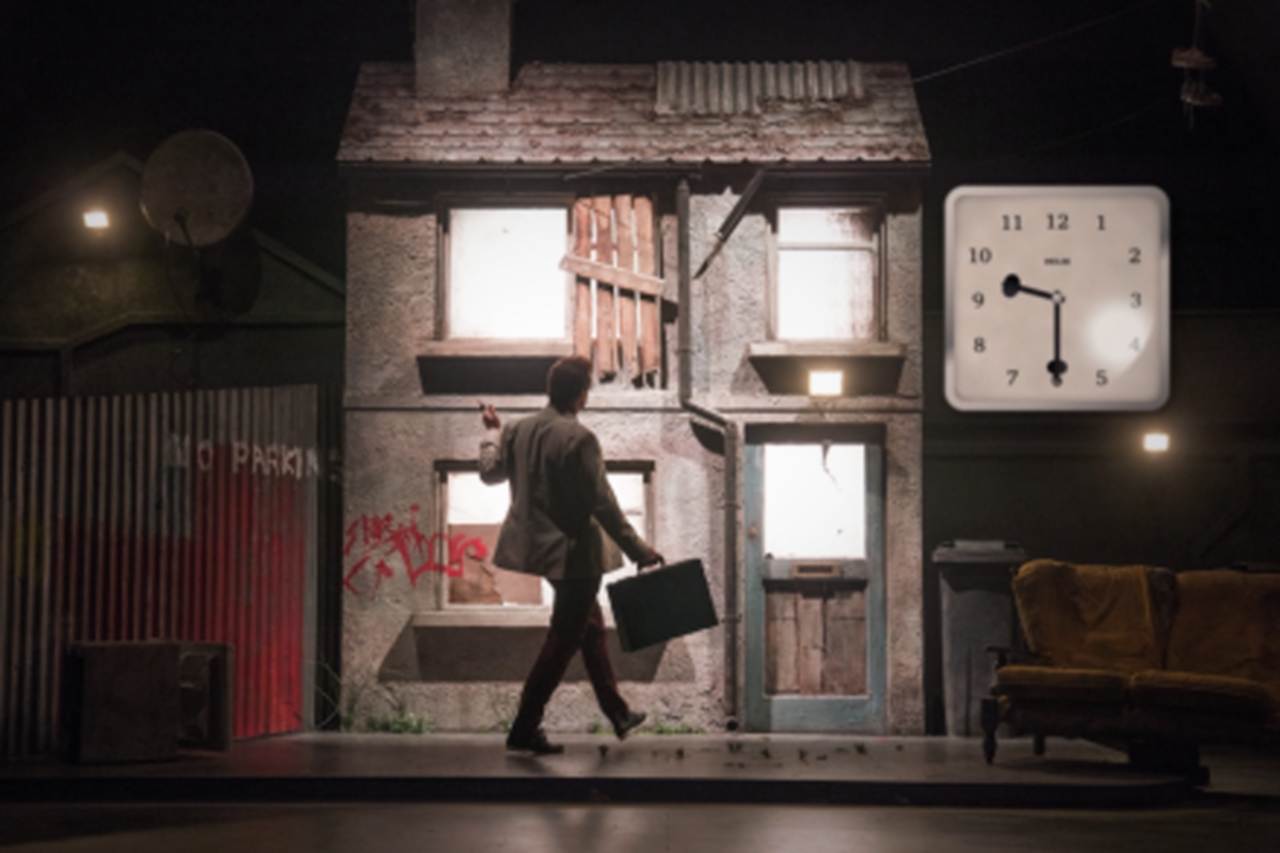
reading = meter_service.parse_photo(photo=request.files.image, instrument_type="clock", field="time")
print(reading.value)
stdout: 9:30
